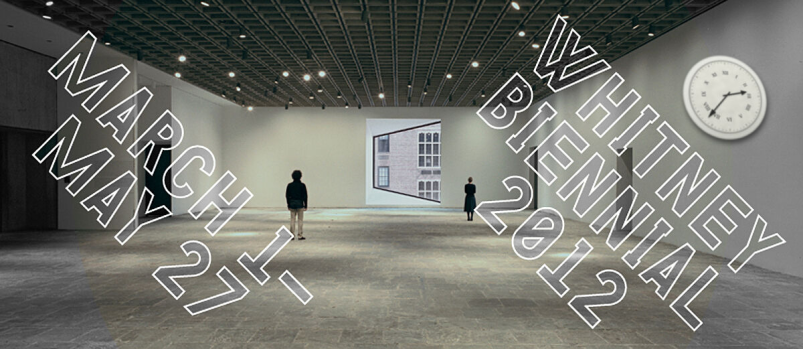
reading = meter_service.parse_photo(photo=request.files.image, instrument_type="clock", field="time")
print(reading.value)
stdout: 2:37
